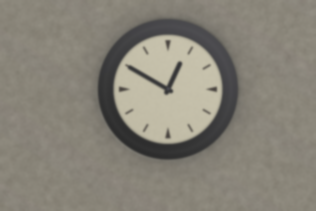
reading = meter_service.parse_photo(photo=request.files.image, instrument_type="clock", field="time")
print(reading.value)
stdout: 12:50
